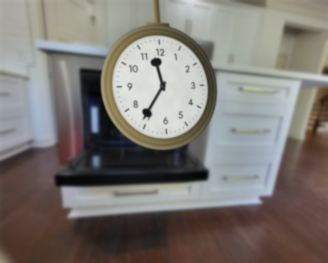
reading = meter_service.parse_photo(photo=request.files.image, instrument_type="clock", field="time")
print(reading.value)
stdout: 11:36
